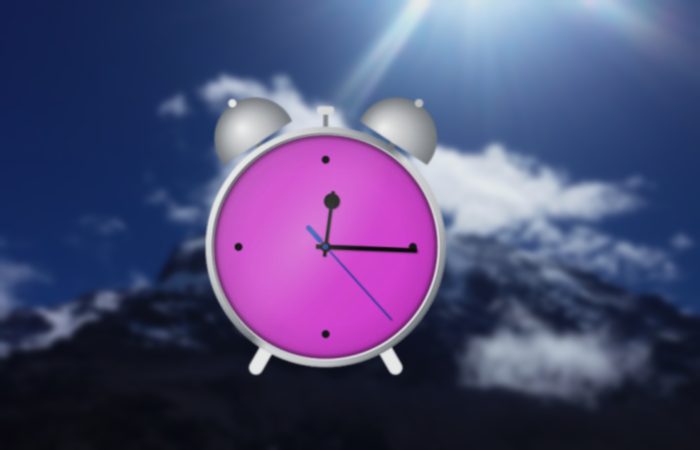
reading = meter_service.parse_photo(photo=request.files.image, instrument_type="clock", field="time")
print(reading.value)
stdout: 12:15:23
